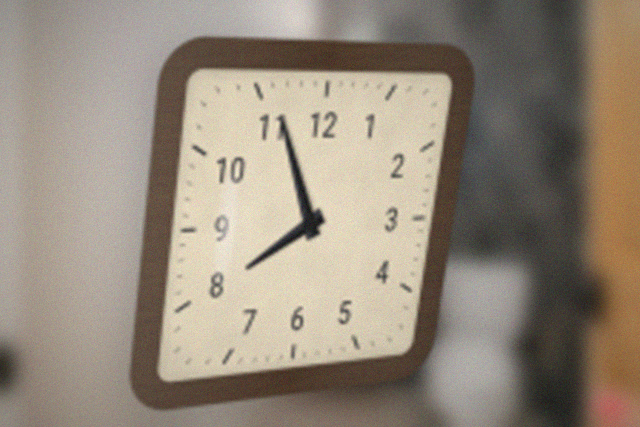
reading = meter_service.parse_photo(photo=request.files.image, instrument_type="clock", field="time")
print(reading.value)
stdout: 7:56
